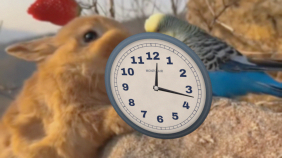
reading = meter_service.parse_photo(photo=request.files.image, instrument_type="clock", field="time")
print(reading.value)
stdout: 12:17
